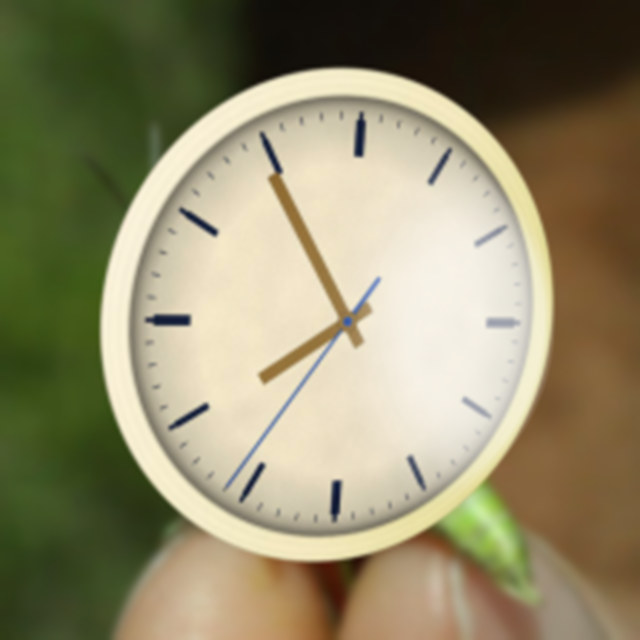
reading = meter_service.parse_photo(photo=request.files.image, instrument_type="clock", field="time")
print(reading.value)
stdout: 7:54:36
